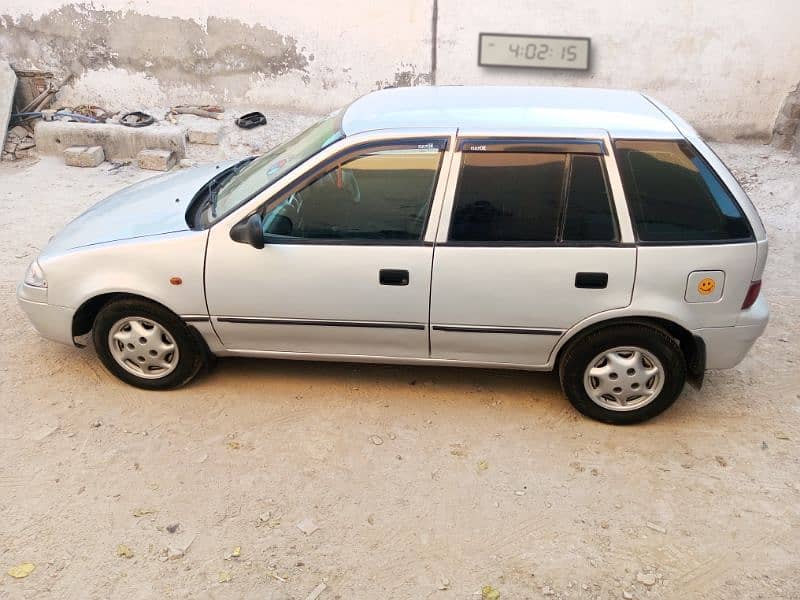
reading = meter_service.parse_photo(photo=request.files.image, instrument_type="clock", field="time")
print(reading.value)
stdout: 4:02:15
